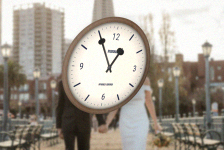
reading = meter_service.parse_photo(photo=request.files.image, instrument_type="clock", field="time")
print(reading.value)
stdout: 12:55
